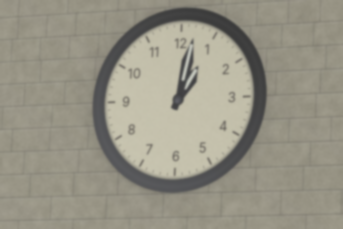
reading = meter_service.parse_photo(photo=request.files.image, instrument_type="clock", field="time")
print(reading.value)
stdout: 1:02
